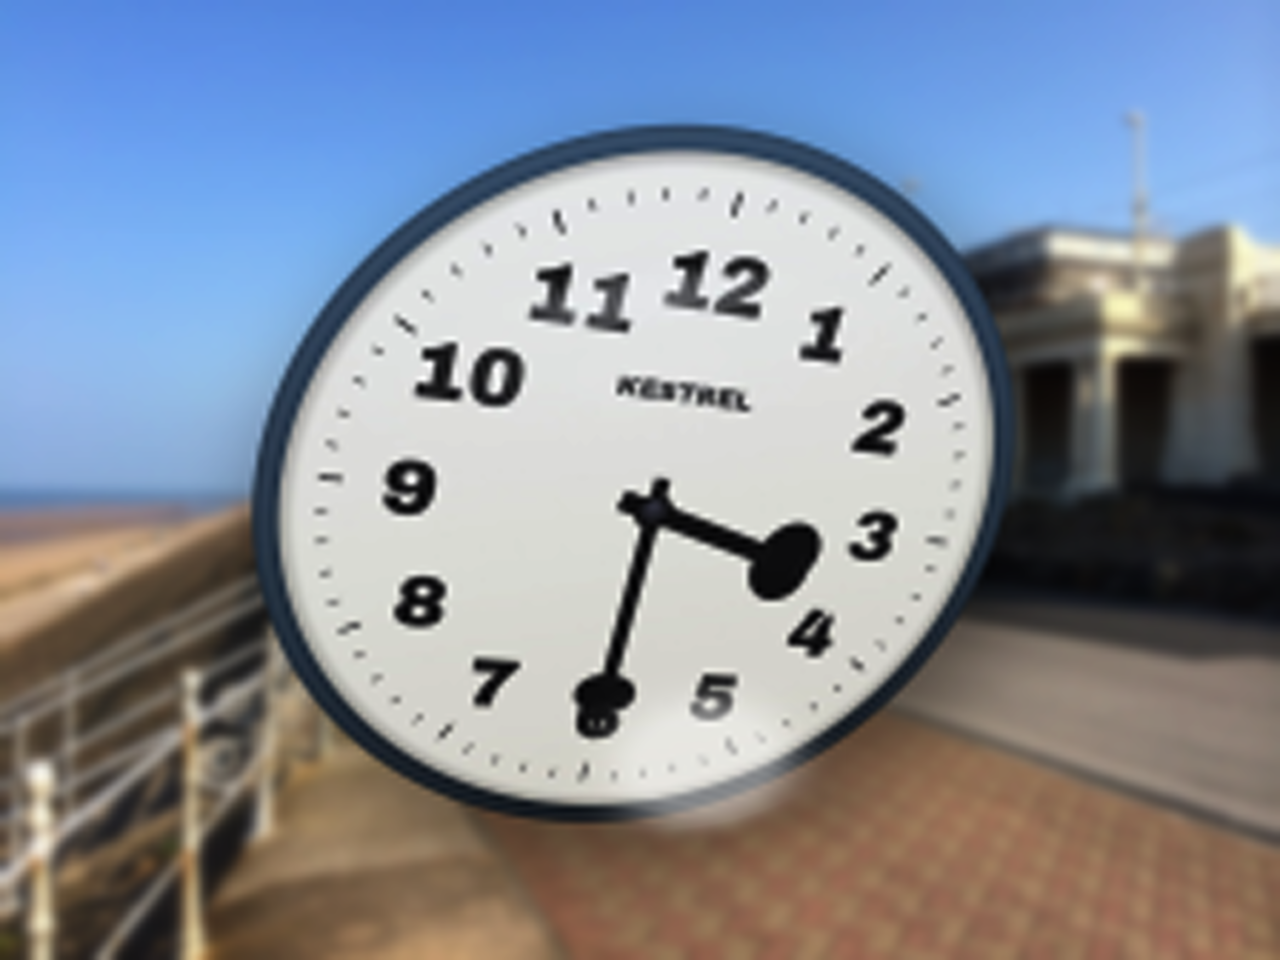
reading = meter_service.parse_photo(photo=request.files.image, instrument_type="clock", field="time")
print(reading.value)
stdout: 3:30
